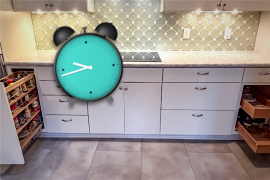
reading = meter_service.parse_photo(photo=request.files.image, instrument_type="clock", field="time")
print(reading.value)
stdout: 9:43
